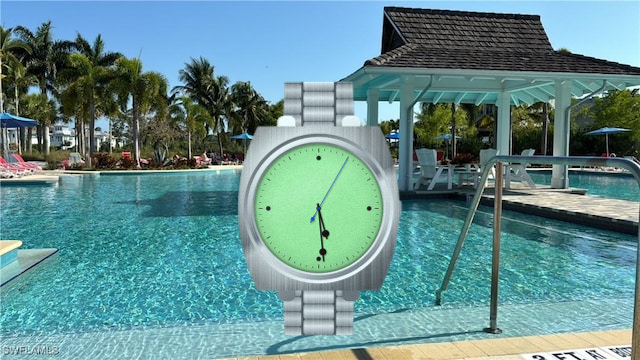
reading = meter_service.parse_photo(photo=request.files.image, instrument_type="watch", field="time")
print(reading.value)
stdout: 5:29:05
